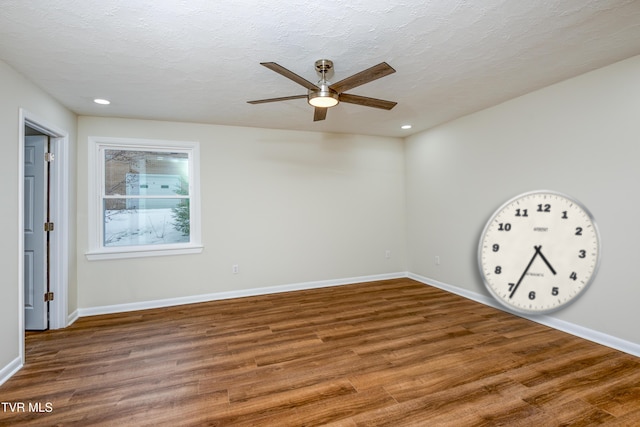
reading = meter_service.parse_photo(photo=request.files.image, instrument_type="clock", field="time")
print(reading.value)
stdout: 4:34
